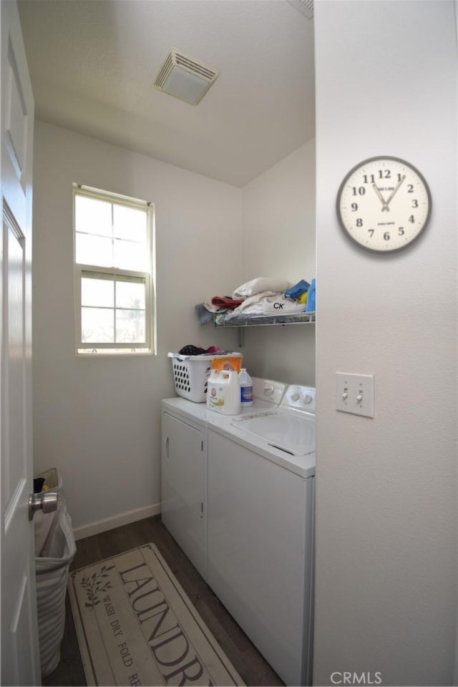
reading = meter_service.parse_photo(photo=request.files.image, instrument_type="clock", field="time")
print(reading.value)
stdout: 11:06
